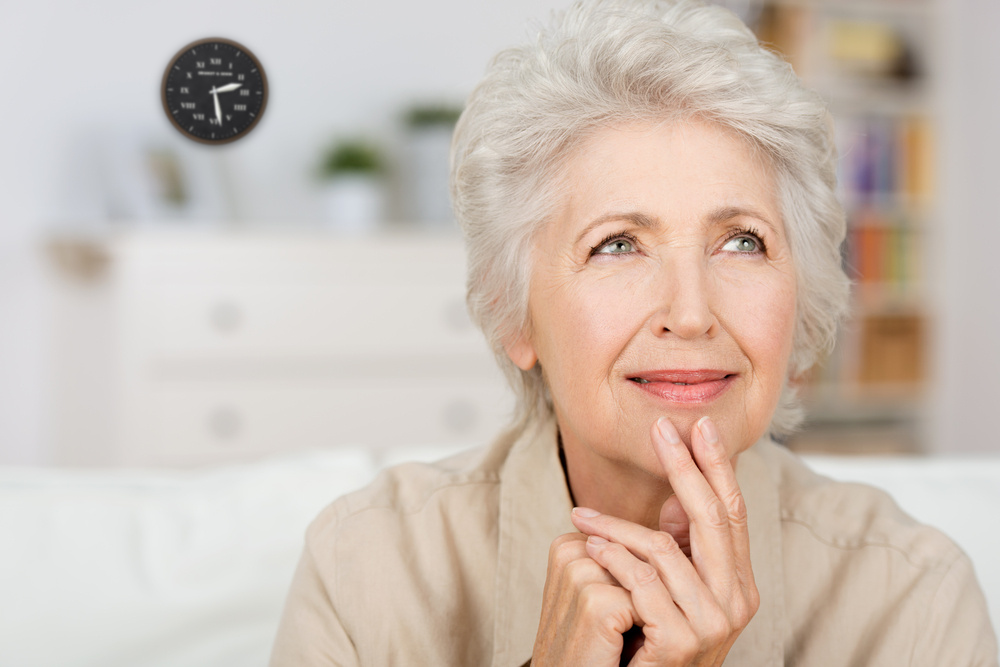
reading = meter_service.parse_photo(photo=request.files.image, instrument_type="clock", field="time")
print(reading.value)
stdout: 2:28
